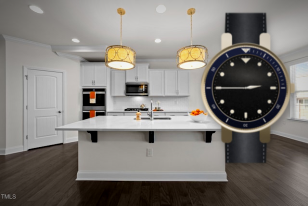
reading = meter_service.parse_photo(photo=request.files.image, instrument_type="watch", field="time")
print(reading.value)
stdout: 2:45
